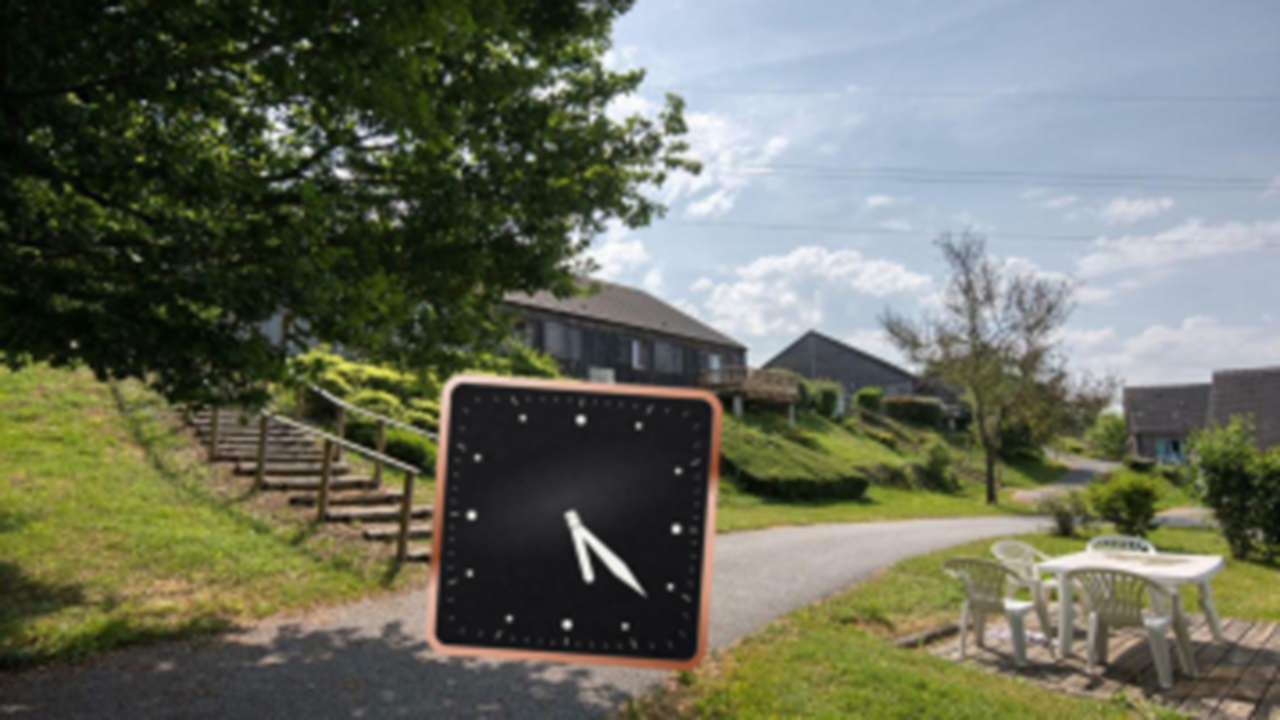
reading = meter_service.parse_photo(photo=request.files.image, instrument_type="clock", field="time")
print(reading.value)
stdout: 5:22
